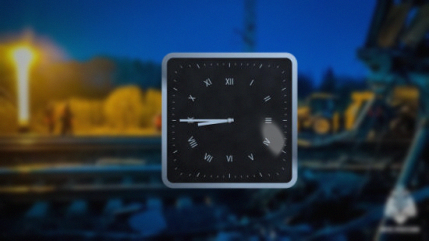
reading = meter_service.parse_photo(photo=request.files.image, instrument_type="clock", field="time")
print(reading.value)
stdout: 8:45
